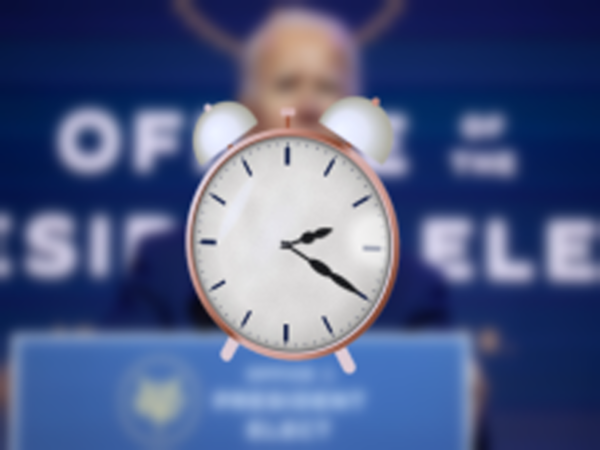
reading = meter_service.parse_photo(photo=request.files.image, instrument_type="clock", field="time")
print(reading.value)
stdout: 2:20
